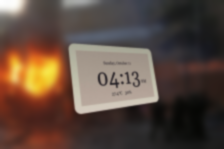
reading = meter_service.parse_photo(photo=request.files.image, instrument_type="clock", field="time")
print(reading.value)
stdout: 4:13
